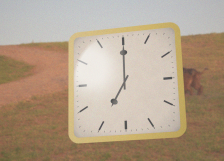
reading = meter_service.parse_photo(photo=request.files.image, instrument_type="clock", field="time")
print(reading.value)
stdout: 7:00
